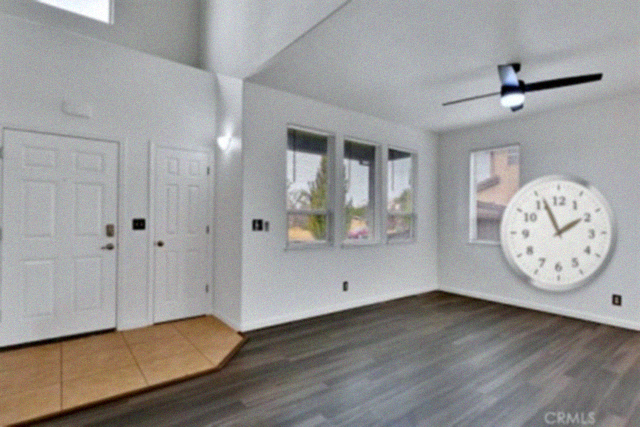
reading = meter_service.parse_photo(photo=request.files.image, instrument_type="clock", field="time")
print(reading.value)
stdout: 1:56
